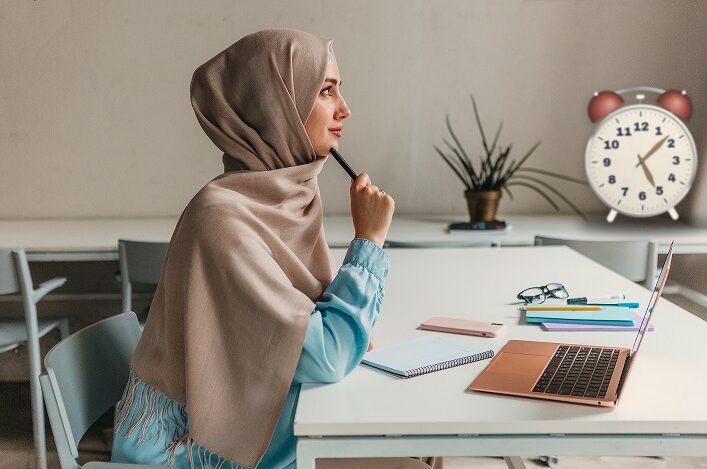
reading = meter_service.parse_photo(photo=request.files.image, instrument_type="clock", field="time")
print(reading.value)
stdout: 5:08
